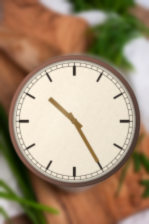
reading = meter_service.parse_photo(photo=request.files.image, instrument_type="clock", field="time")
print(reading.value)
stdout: 10:25
